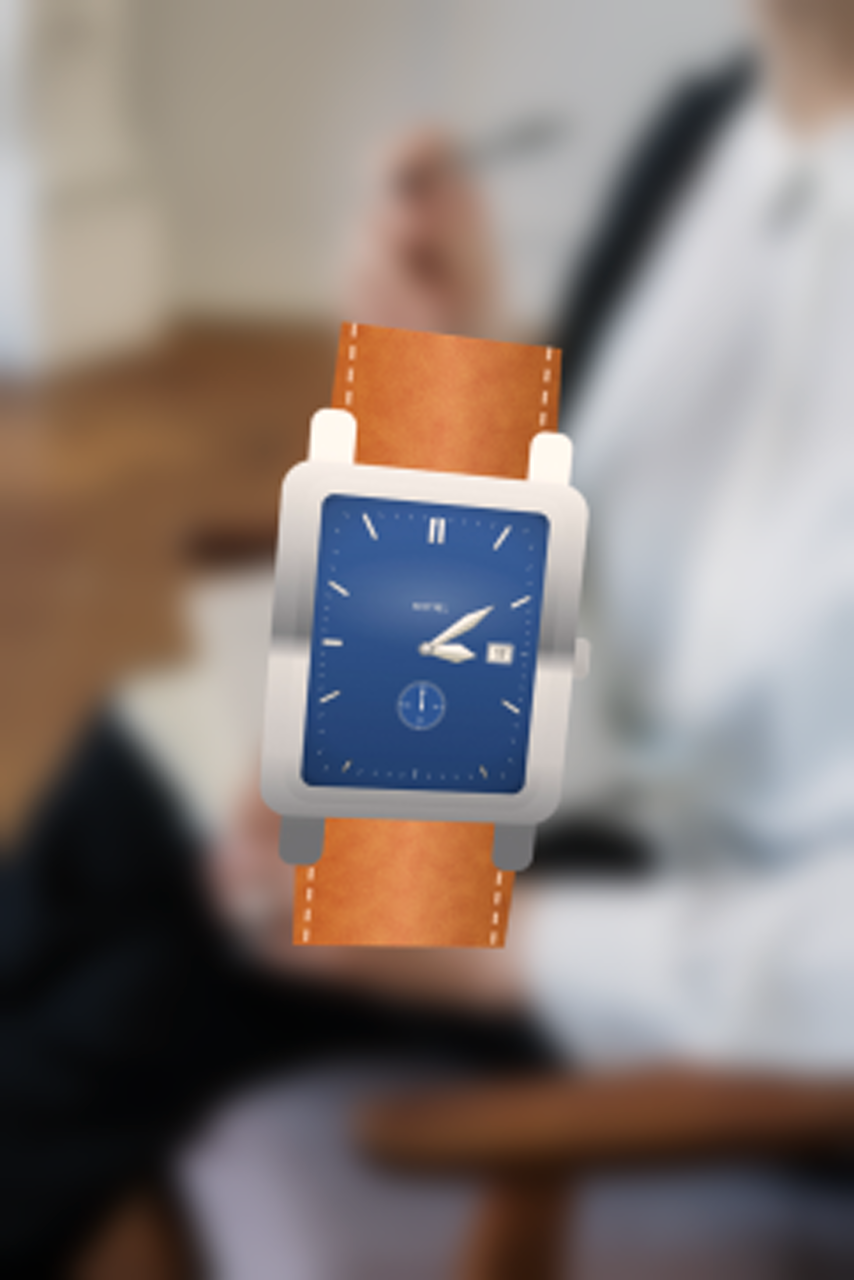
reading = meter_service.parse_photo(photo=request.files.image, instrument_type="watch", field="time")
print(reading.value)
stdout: 3:09
